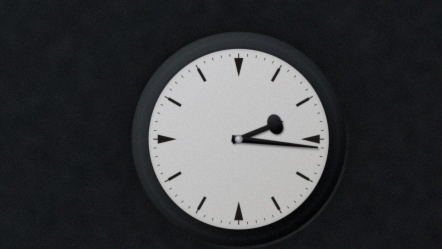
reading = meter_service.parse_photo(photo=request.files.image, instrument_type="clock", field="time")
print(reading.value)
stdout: 2:16
